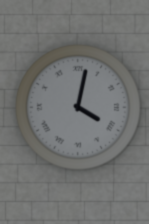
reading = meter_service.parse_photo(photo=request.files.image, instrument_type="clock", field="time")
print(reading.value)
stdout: 4:02
